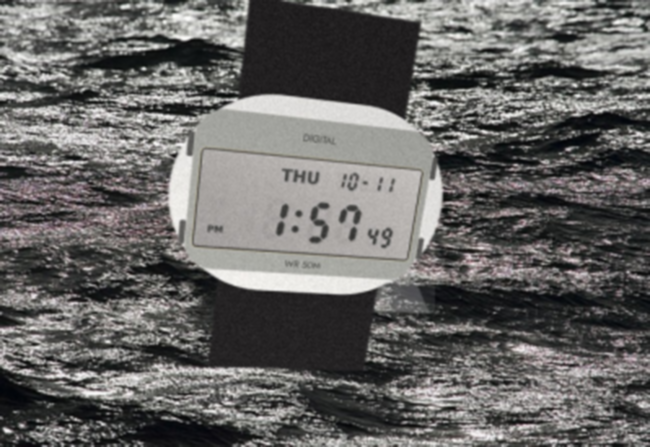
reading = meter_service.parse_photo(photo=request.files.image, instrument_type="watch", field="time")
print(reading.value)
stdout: 1:57:49
